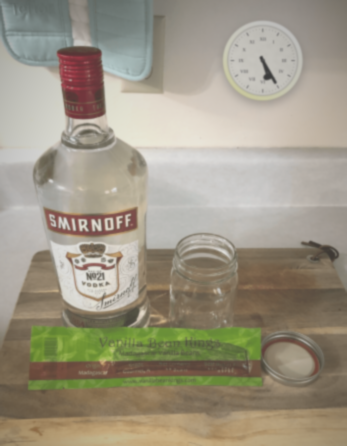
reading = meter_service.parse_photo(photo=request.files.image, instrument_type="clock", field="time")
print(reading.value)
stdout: 5:25
